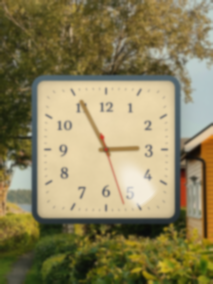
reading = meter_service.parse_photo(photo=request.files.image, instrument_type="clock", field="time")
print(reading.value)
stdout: 2:55:27
